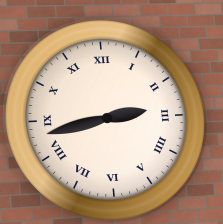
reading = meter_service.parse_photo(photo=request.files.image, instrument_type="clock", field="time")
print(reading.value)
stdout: 2:43
